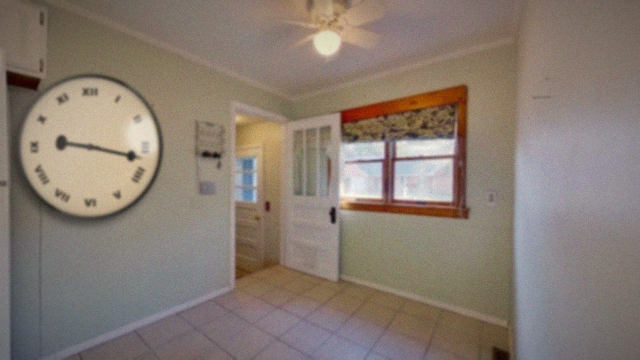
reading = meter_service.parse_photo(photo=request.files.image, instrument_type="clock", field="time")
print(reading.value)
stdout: 9:17
